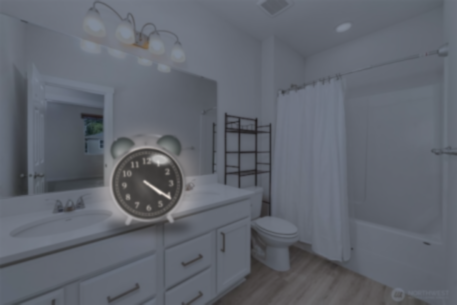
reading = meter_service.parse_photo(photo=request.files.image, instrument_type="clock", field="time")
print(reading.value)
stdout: 4:21
